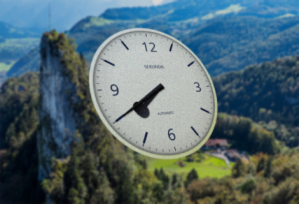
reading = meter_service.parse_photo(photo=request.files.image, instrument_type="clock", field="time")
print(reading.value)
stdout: 7:40
